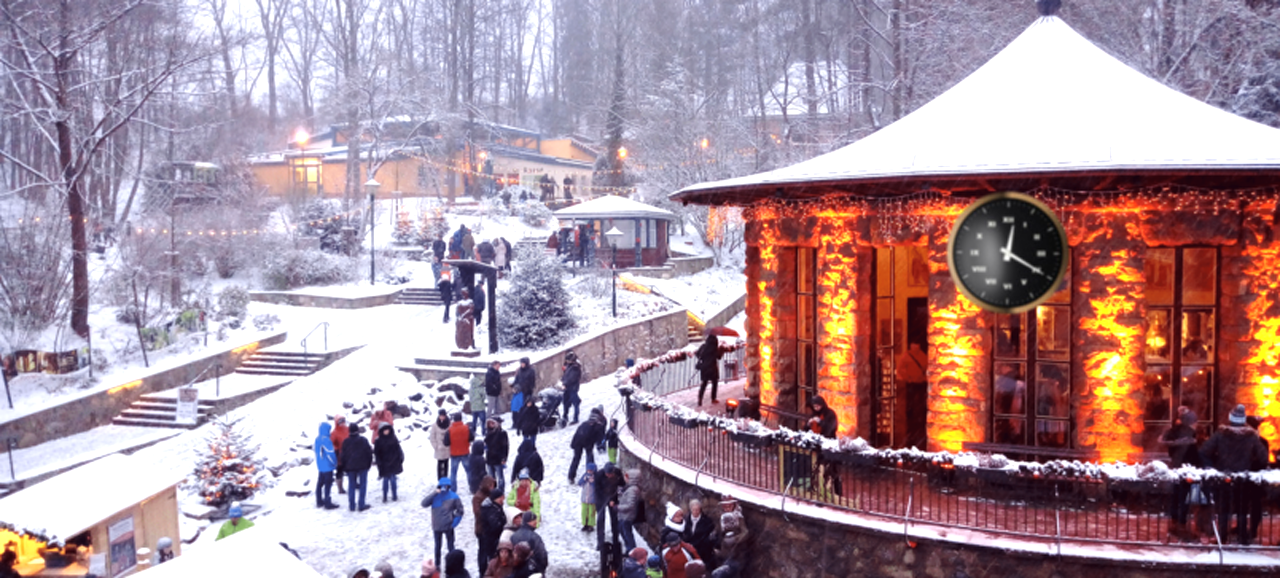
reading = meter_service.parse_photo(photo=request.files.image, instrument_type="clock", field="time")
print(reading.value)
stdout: 12:20
